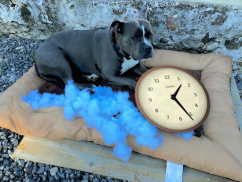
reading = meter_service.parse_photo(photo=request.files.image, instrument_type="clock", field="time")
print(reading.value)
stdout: 1:26
